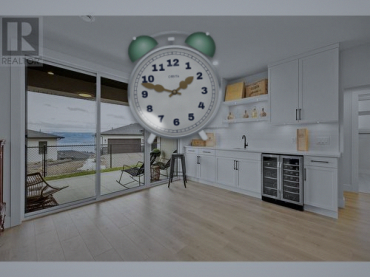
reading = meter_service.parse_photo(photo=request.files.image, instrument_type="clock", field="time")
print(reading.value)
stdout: 1:48
